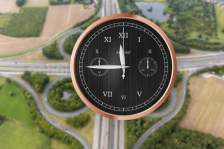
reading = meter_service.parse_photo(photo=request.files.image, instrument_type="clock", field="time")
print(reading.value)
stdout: 11:45
